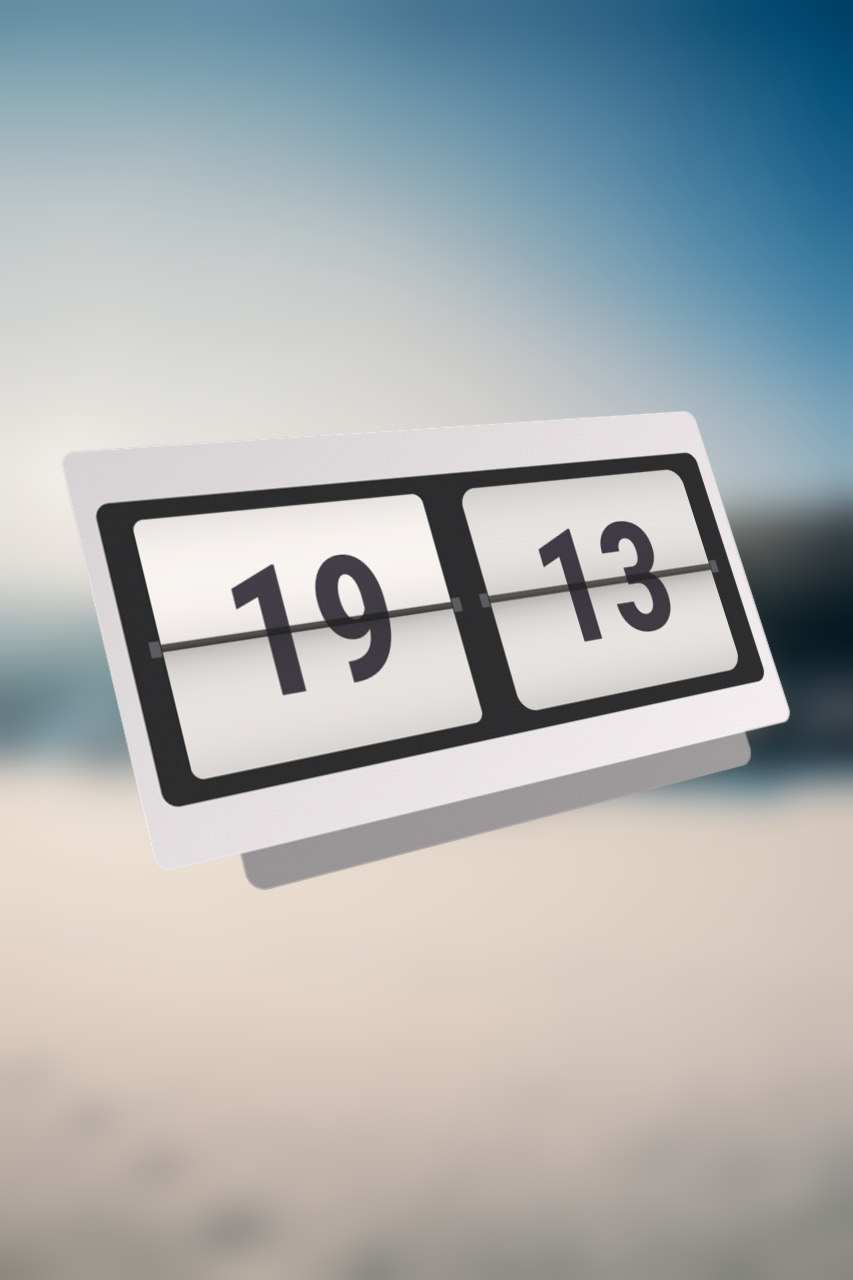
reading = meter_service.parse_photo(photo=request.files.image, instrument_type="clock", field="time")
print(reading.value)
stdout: 19:13
